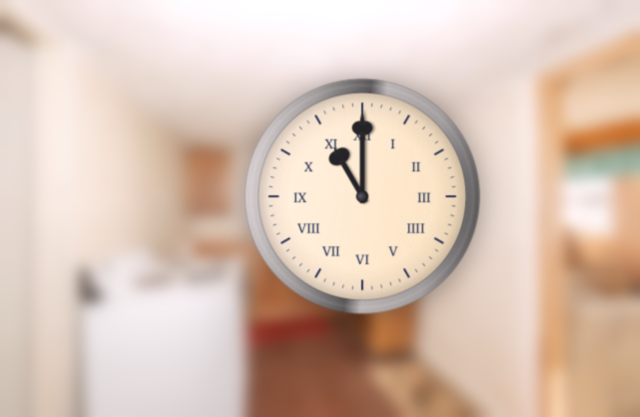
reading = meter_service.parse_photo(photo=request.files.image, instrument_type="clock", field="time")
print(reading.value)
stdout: 11:00
